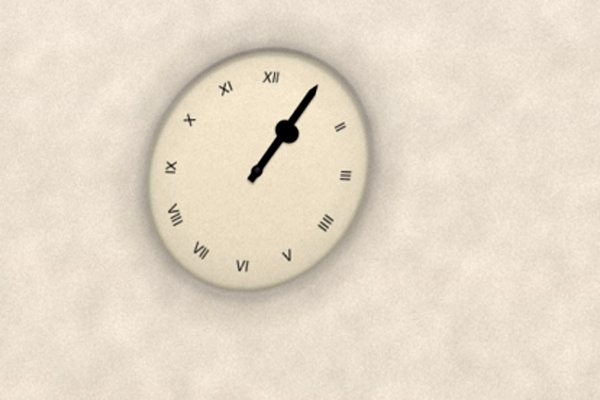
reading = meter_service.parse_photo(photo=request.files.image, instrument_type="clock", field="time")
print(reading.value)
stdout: 1:05
